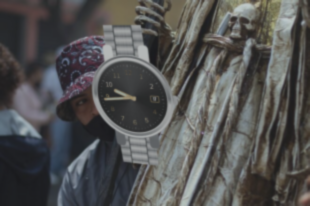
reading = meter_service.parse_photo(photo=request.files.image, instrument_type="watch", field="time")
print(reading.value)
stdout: 9:44
